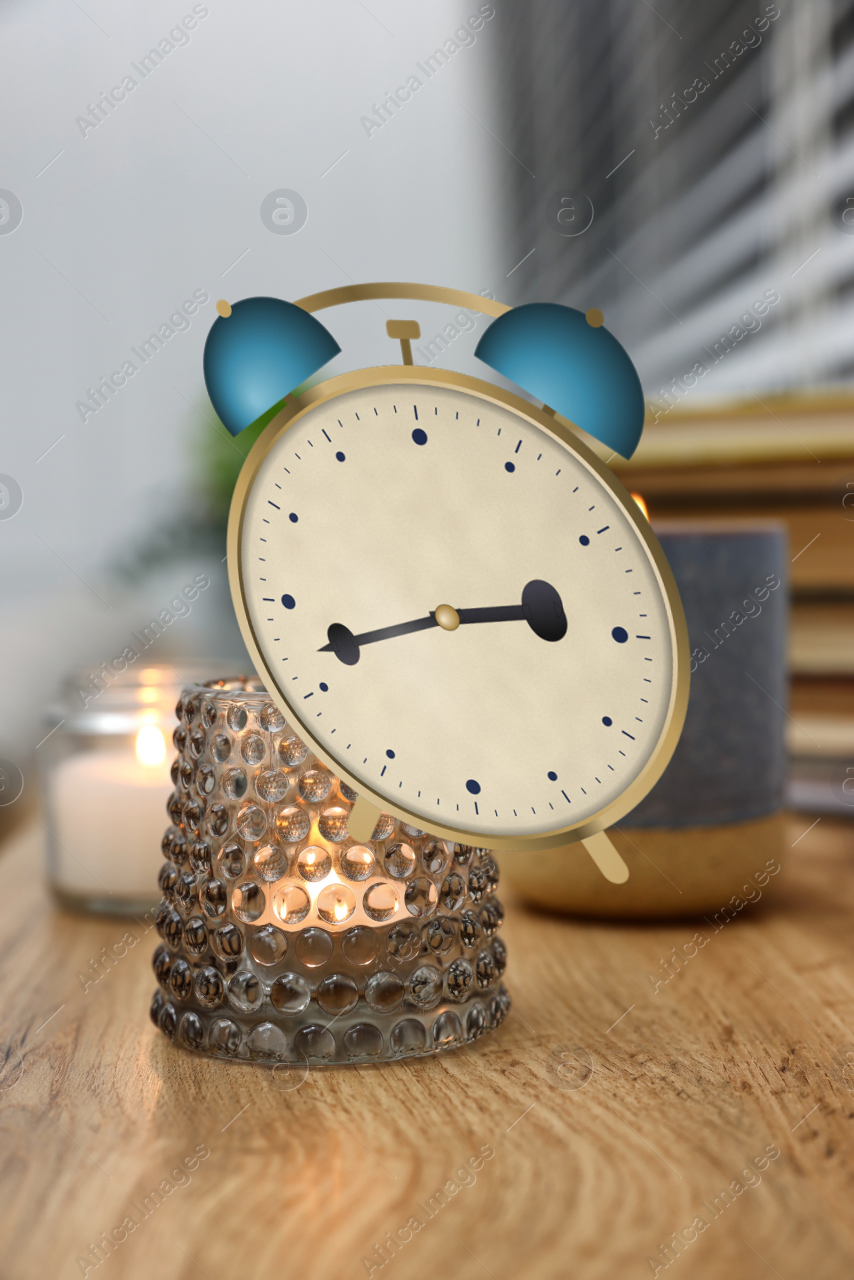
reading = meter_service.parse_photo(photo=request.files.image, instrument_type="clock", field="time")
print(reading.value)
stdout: 2:42
